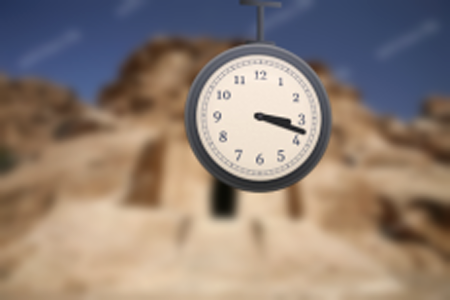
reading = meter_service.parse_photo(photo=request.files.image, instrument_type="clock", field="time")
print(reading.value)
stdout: 3:18
